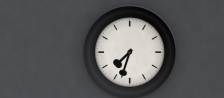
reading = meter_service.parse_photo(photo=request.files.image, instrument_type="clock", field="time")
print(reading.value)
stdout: 7:33
